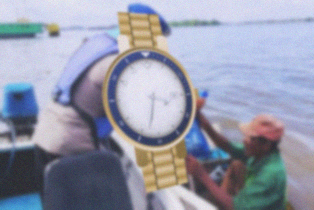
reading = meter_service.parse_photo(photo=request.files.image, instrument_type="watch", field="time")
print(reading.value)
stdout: 3:33
